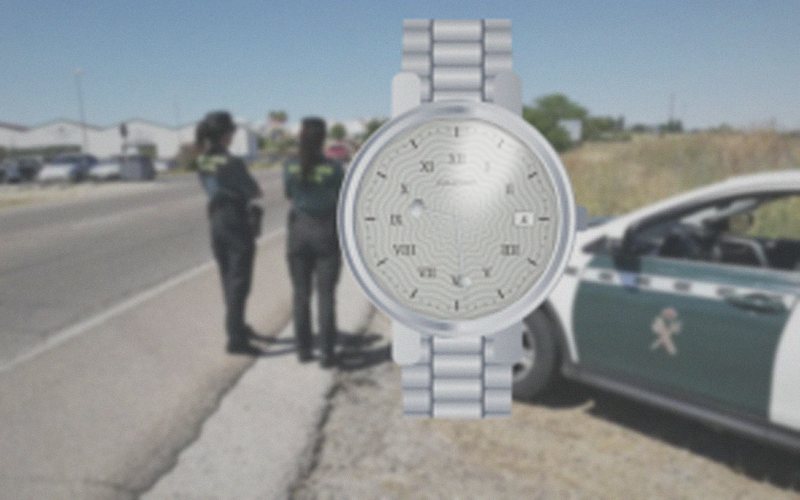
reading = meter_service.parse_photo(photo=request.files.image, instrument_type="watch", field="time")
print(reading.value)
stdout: 9:29
